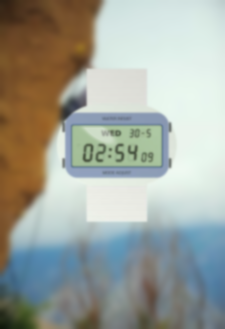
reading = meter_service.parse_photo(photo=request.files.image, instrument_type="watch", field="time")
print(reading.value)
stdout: 2:54
